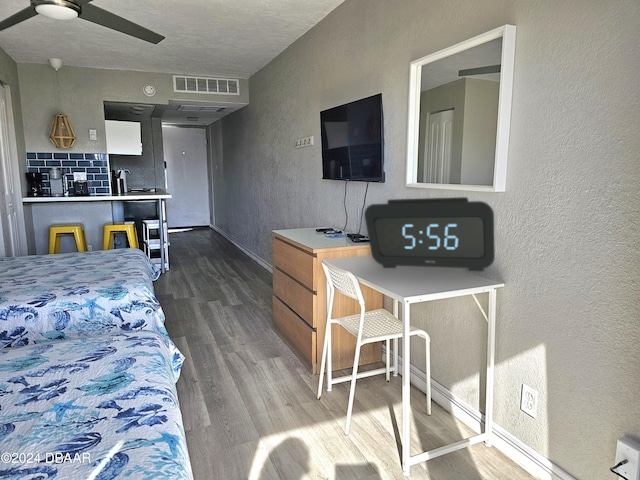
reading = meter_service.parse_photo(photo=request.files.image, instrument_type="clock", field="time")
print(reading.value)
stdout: 5:56
